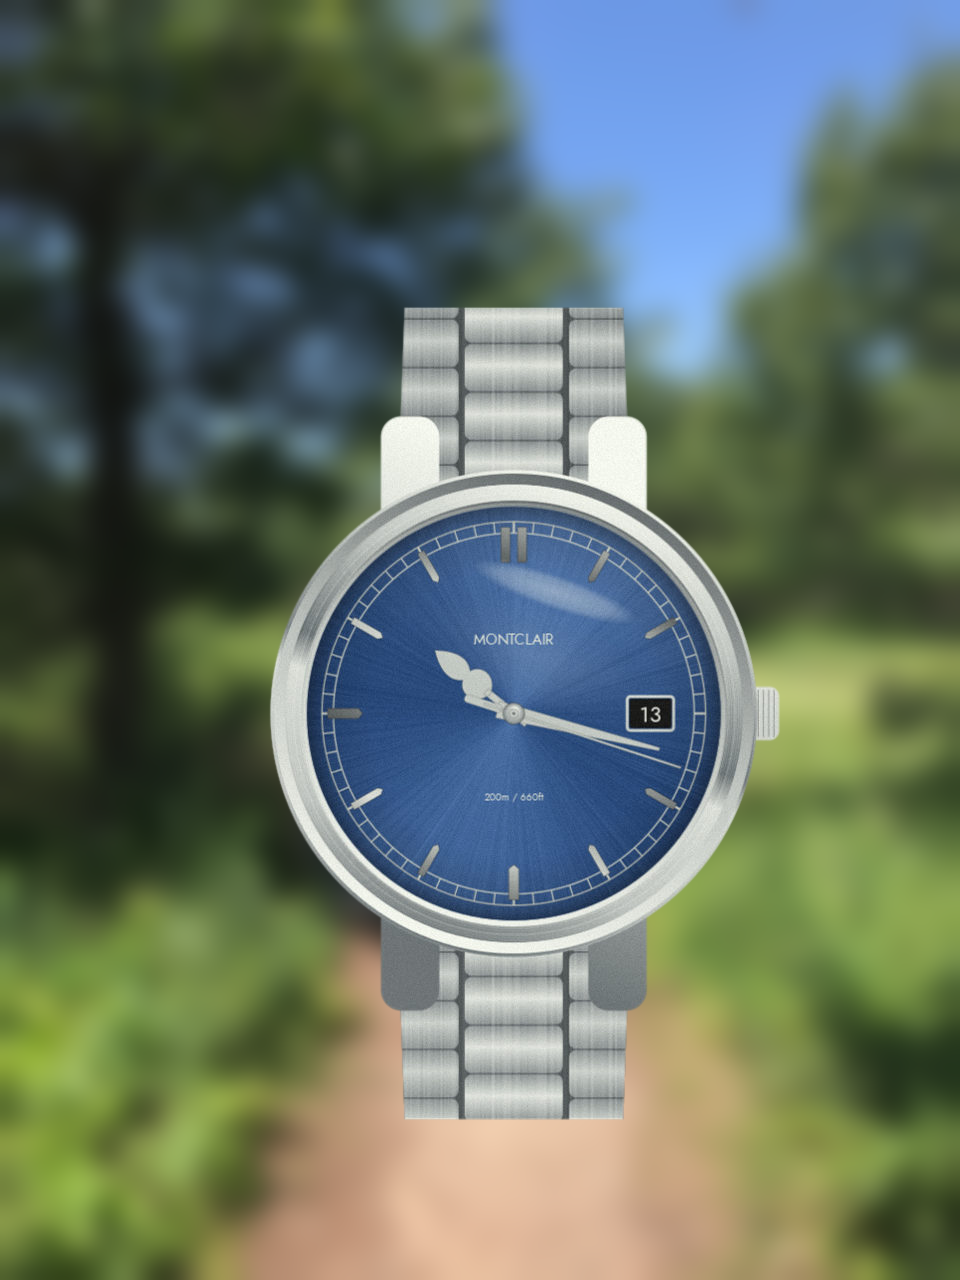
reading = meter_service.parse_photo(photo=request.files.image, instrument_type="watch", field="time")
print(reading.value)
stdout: 10:17:18
